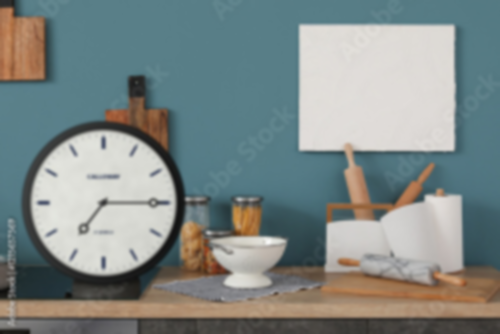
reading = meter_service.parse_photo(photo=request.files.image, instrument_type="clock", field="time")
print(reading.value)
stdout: 7:15
